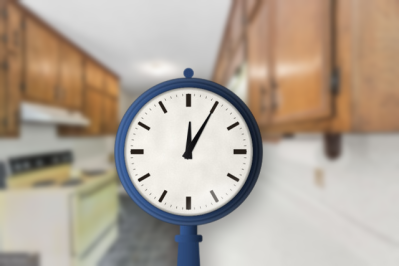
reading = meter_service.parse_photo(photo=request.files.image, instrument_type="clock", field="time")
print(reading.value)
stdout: 12:05
